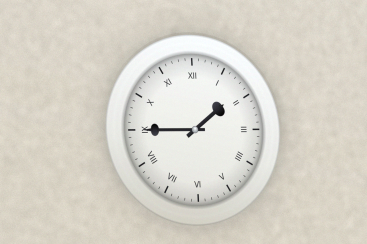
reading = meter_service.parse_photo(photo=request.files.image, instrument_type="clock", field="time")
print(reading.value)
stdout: 1:45
